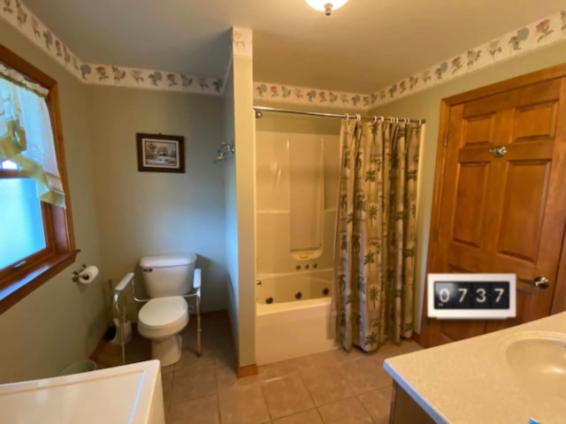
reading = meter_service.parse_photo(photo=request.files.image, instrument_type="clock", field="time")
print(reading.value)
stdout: 7:37
